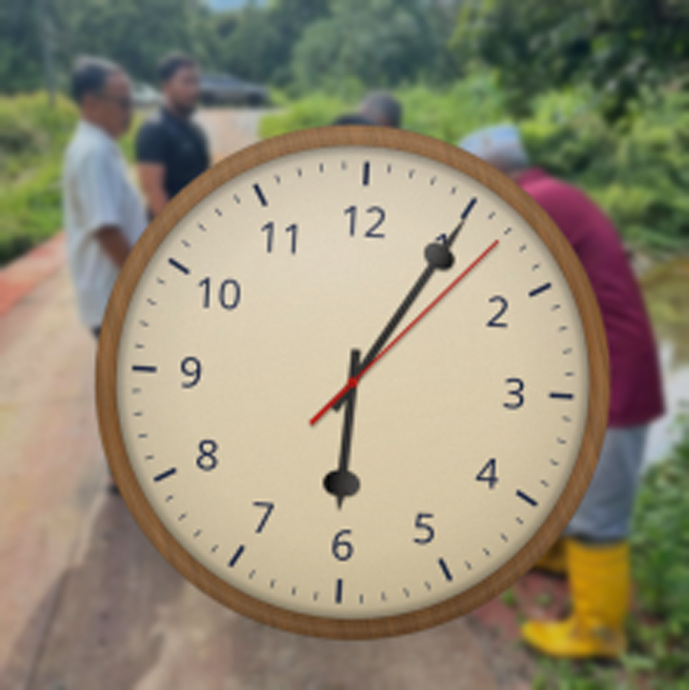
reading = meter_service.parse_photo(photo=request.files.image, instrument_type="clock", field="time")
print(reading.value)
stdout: 6:05:07
